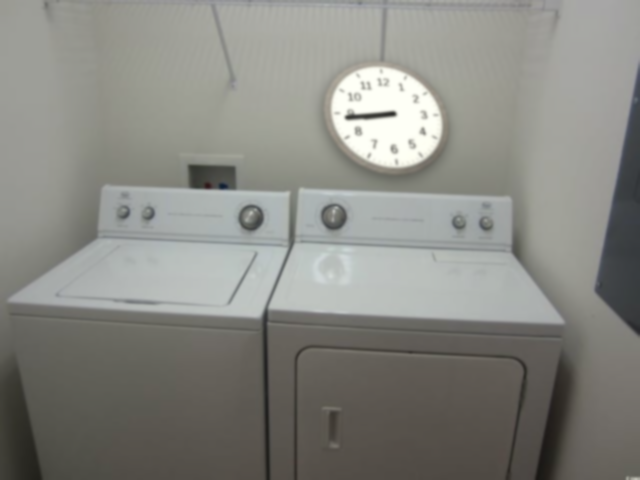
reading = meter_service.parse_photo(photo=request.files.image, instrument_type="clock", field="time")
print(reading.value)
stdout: 8:44
